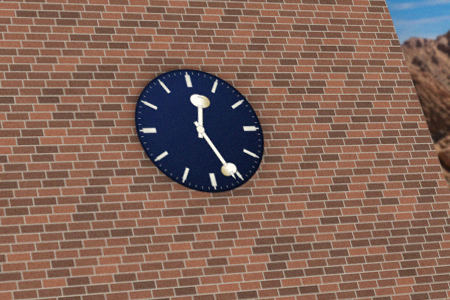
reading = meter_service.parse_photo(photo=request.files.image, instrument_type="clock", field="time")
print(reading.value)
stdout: 12:26
